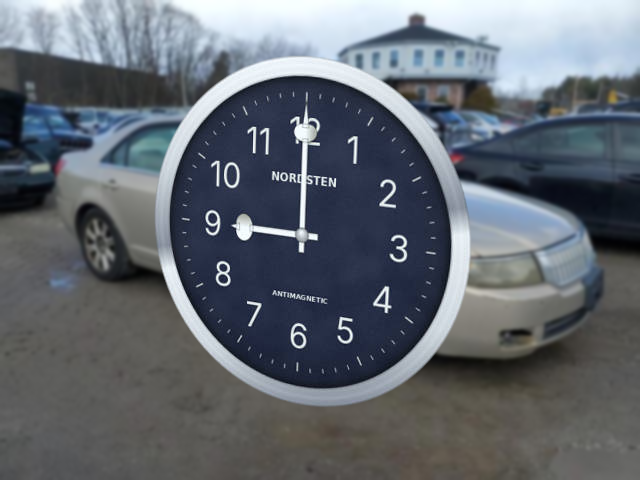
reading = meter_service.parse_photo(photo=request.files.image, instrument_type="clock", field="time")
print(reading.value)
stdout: 9:00
